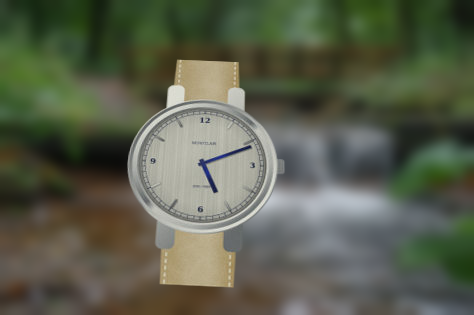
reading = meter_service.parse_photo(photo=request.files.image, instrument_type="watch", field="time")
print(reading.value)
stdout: 5:11
